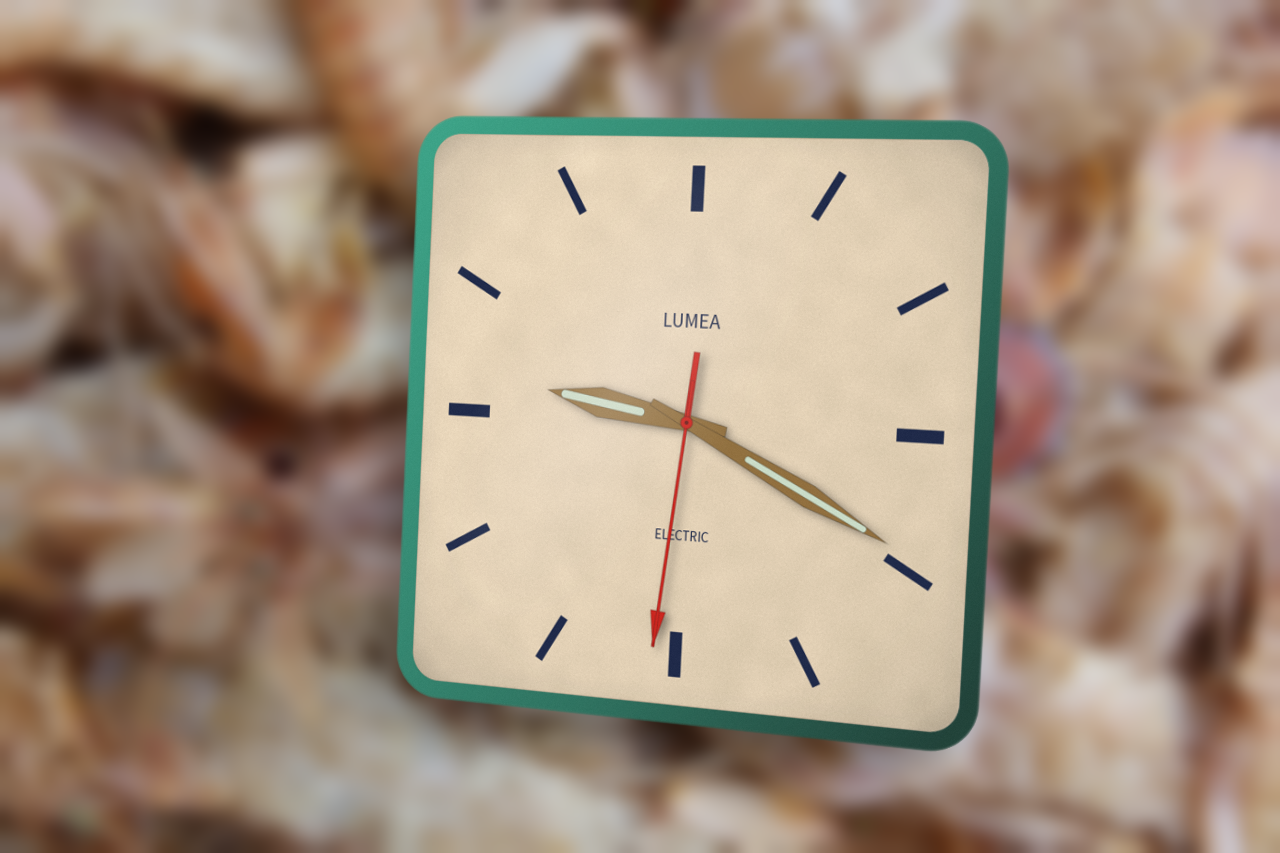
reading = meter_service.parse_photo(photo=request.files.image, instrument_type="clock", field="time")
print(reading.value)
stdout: 9:19:31
